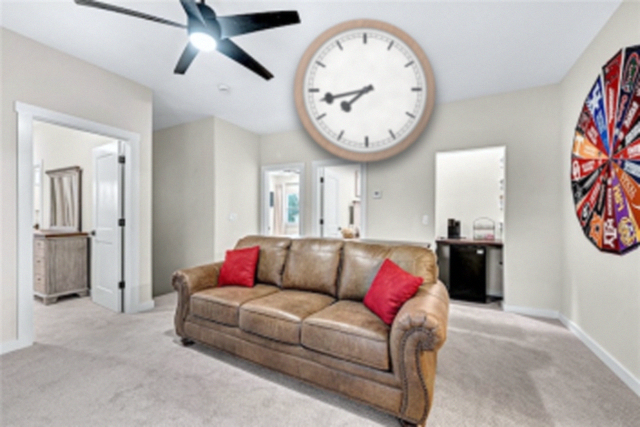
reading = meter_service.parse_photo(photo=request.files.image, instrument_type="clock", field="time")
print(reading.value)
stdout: 7:43
